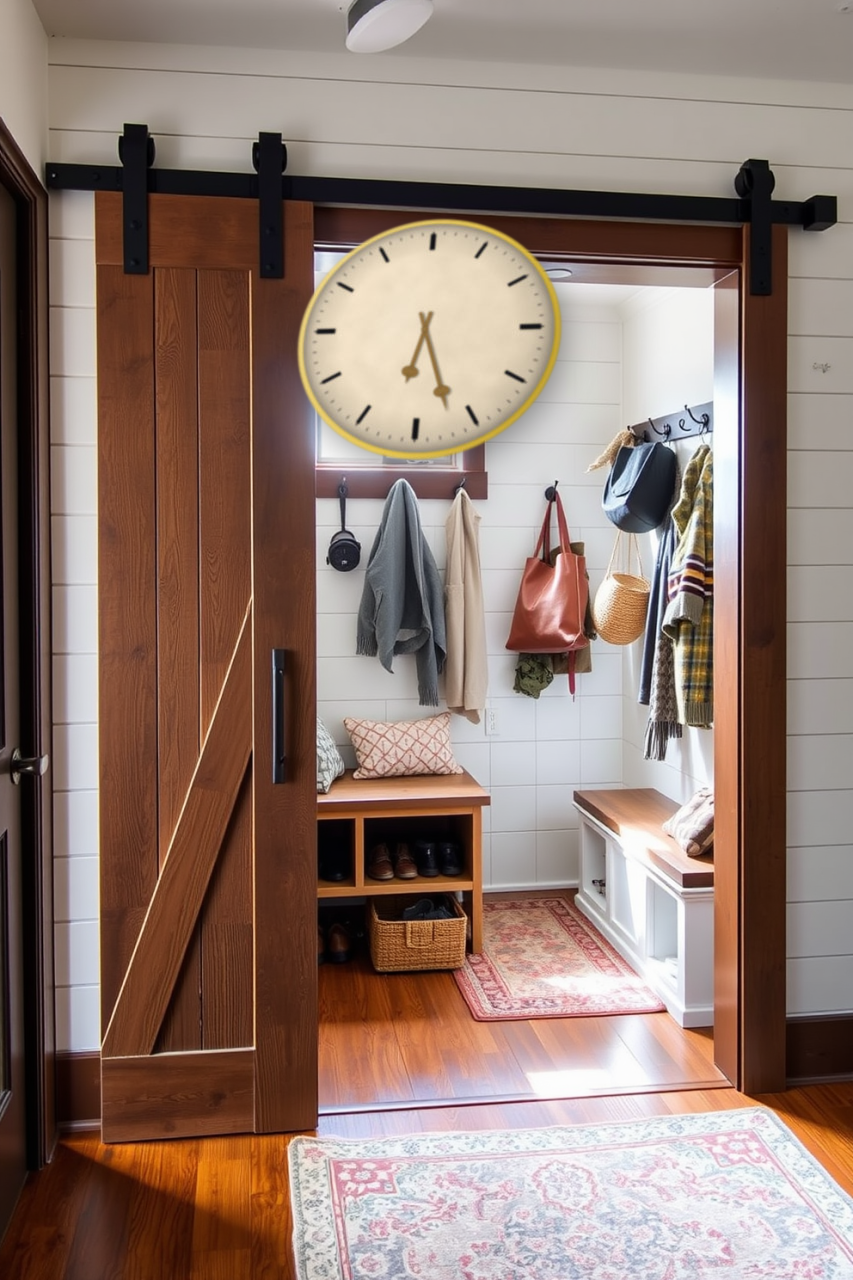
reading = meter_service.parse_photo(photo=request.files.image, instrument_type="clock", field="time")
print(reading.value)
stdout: 6:27
